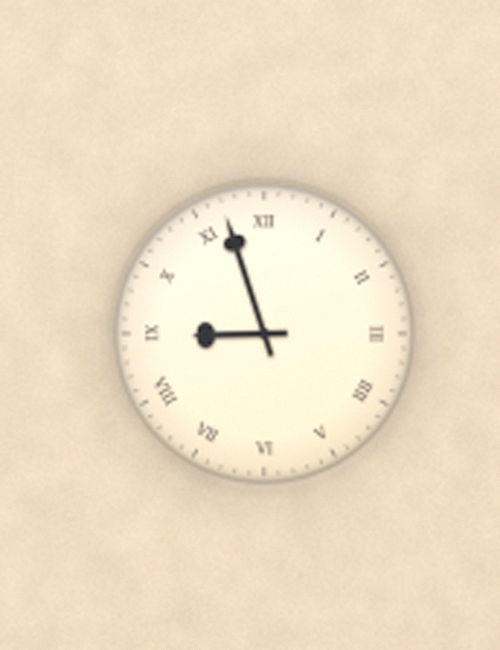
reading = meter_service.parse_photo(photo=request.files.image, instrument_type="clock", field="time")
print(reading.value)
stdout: 8:57
